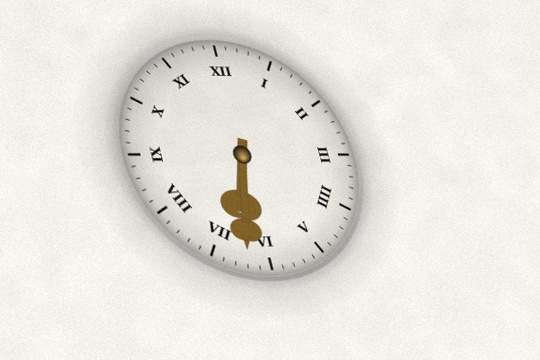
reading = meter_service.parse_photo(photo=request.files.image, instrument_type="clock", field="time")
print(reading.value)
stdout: 6:32
